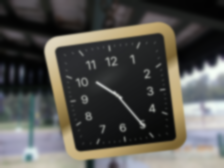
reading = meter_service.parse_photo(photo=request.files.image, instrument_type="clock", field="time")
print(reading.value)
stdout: 10:25
